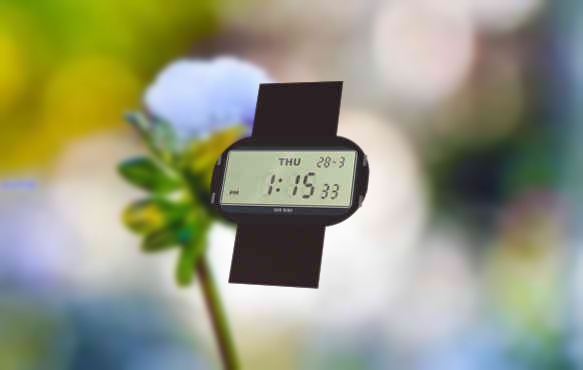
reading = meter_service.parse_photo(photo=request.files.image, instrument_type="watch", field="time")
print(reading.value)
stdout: 1:15:33
